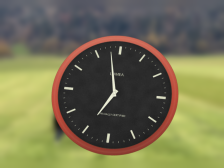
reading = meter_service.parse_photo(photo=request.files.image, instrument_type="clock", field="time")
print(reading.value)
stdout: 6:58
